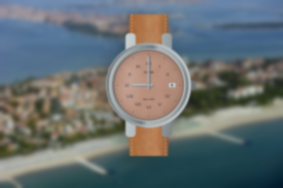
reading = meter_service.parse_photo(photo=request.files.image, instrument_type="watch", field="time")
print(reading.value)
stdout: 9:00
